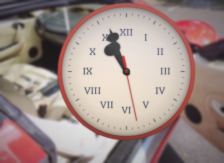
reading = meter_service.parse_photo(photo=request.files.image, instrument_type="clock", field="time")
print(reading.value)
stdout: 10:56:28
